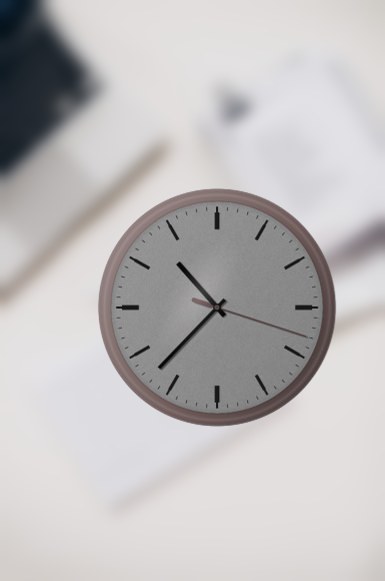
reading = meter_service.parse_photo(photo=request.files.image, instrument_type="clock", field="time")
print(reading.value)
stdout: 10:37:18
